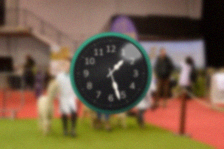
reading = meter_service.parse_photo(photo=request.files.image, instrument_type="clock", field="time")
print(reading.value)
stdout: 1:27
